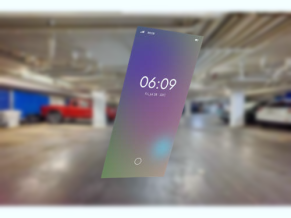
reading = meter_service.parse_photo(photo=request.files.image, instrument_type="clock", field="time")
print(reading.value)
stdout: 6:09
